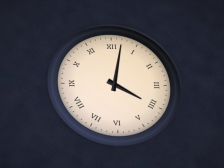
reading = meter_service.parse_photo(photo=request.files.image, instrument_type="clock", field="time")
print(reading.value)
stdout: 4:02
